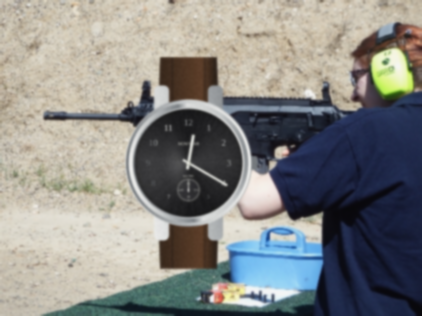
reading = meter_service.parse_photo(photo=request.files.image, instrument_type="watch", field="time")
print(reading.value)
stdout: 12:20
